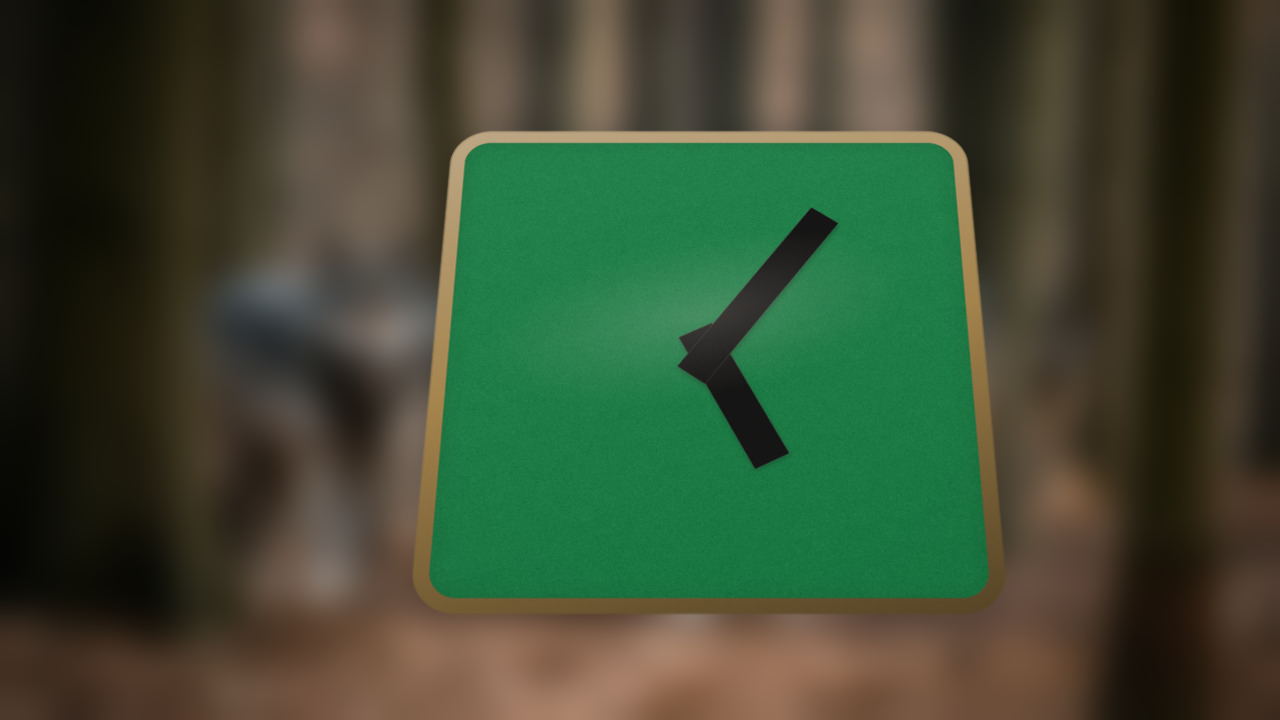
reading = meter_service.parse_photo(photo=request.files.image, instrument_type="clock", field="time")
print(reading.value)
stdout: 5:06
